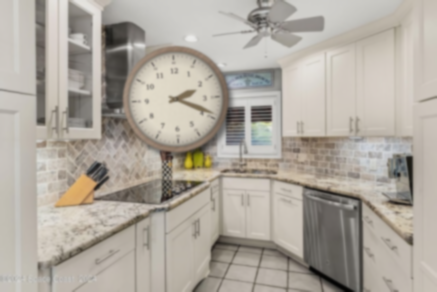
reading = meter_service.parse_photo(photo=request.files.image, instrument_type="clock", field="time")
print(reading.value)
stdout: 2:19
